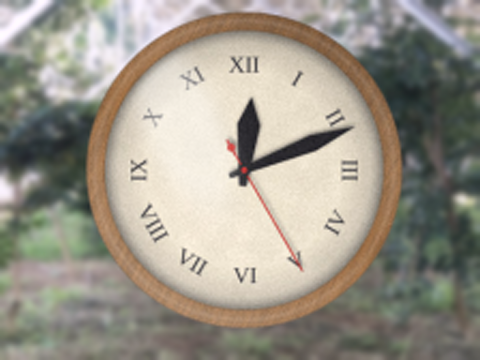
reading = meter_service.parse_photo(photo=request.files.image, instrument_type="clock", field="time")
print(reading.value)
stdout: 12:11:25
